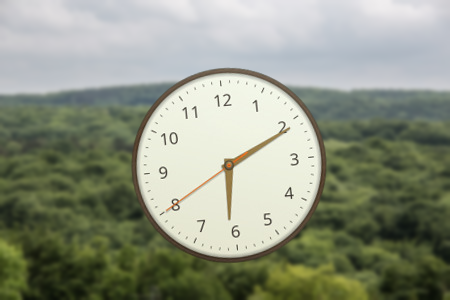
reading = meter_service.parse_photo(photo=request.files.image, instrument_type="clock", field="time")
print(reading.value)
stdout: 6:10:40
